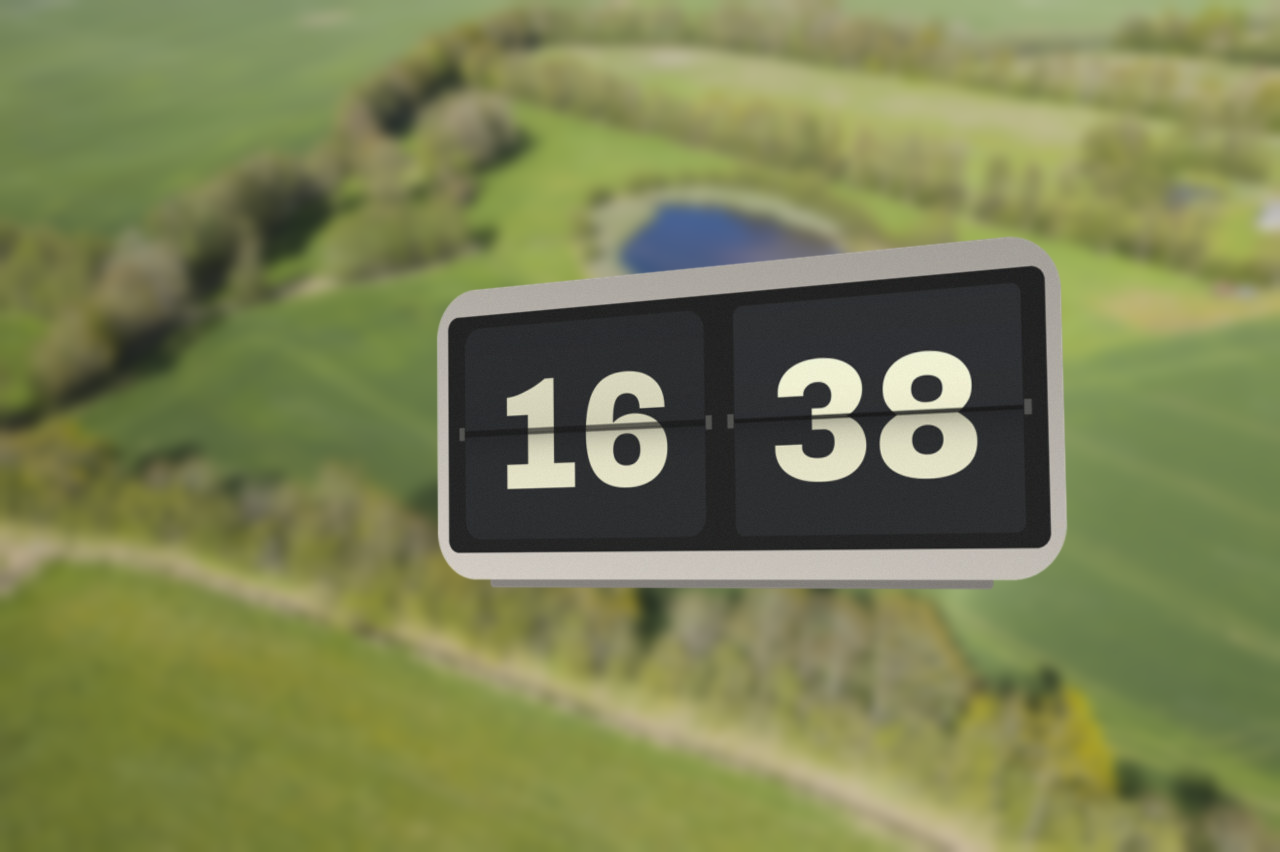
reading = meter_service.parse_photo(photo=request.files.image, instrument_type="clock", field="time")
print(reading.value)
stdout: 16:38
